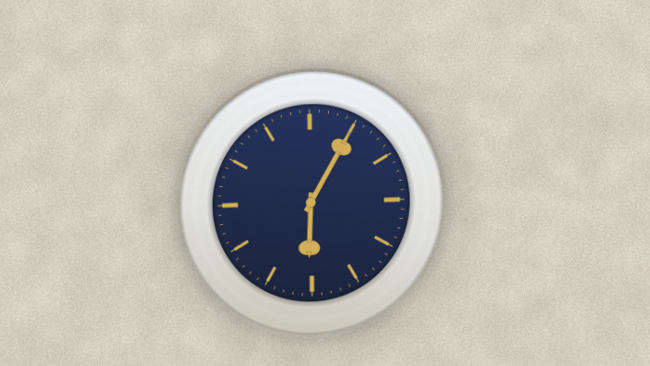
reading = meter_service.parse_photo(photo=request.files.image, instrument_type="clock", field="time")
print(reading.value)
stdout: 6:05
